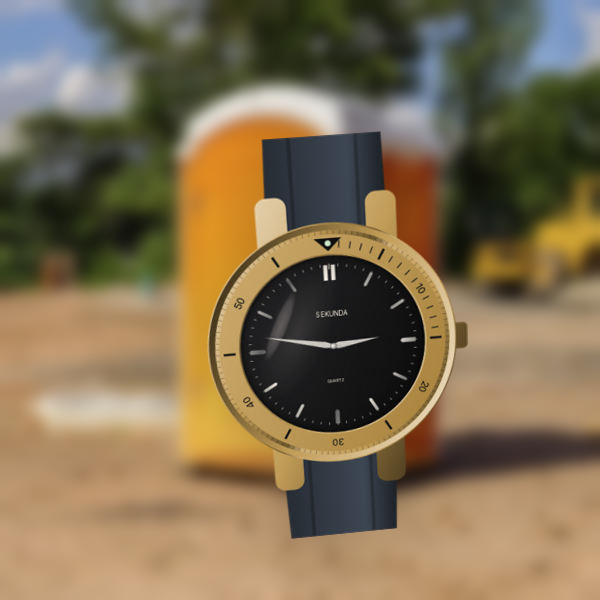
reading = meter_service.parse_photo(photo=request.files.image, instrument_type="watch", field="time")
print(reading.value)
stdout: 2:47
